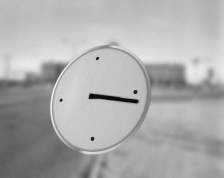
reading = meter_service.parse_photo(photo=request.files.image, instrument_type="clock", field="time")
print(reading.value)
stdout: 3:17
